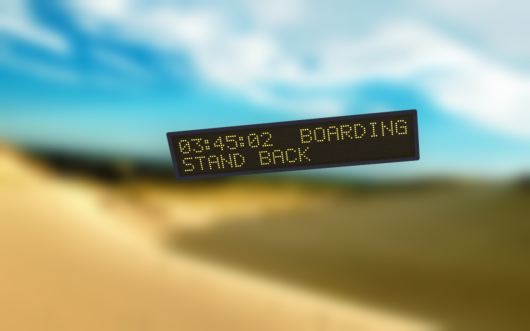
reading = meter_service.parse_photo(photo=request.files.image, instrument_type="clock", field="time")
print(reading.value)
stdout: 3:45:02
